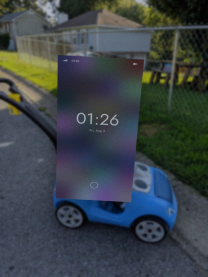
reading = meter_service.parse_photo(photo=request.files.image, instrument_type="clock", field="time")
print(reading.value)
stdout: 1:26
